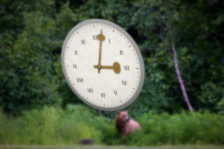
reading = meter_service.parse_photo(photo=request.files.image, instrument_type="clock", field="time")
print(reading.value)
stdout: 3:02
